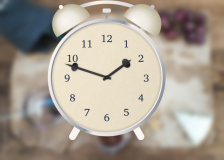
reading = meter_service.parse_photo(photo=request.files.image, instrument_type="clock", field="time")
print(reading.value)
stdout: 1:48
